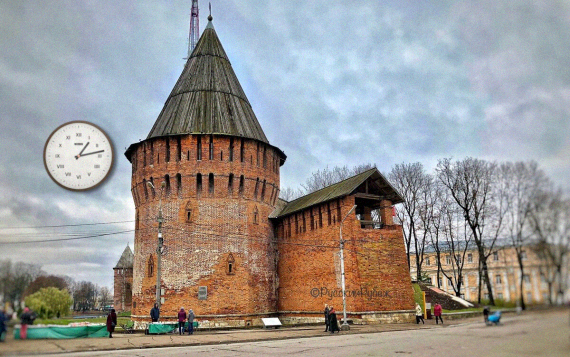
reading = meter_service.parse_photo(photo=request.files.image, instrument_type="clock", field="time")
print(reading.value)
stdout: 1:13
